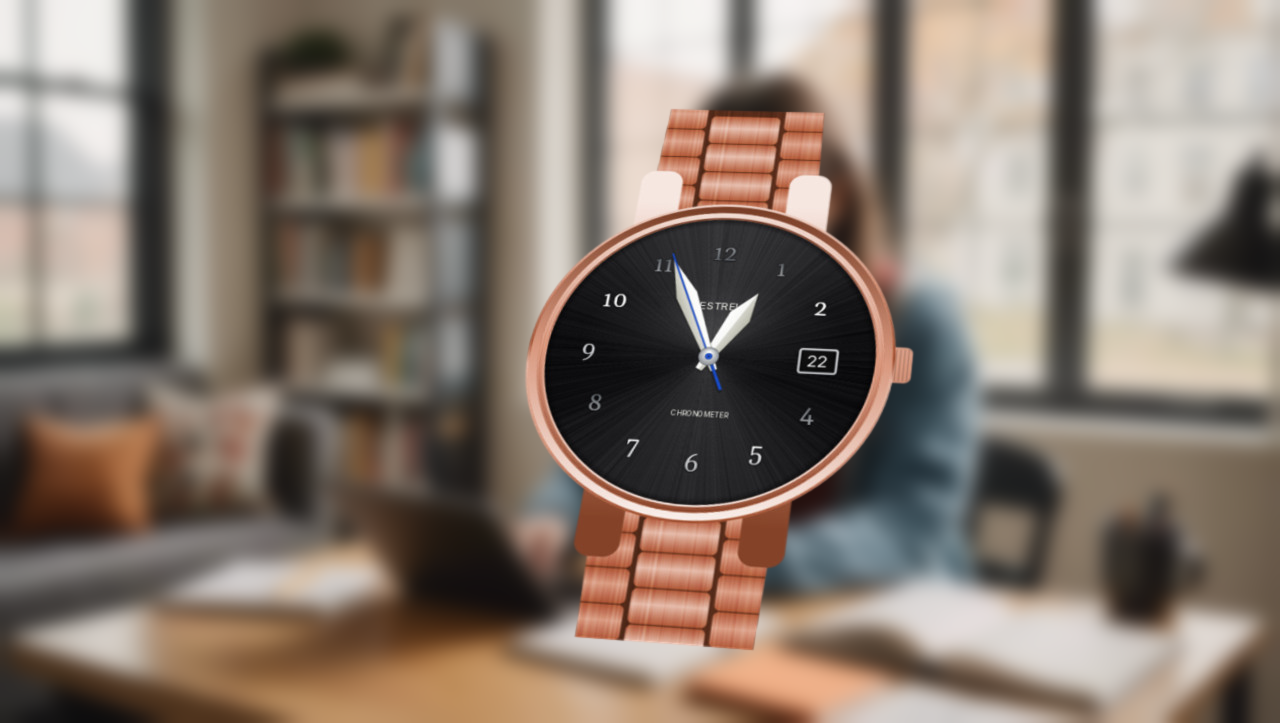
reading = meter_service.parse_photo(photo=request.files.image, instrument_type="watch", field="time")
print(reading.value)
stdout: 12:55:56
